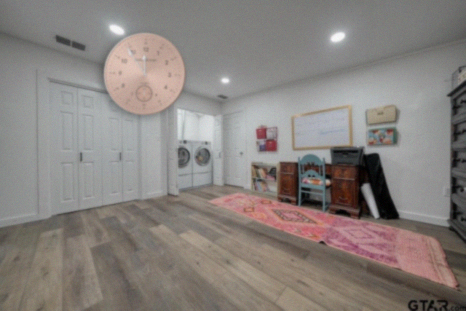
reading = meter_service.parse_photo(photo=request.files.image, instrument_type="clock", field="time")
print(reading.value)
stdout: 11:54
